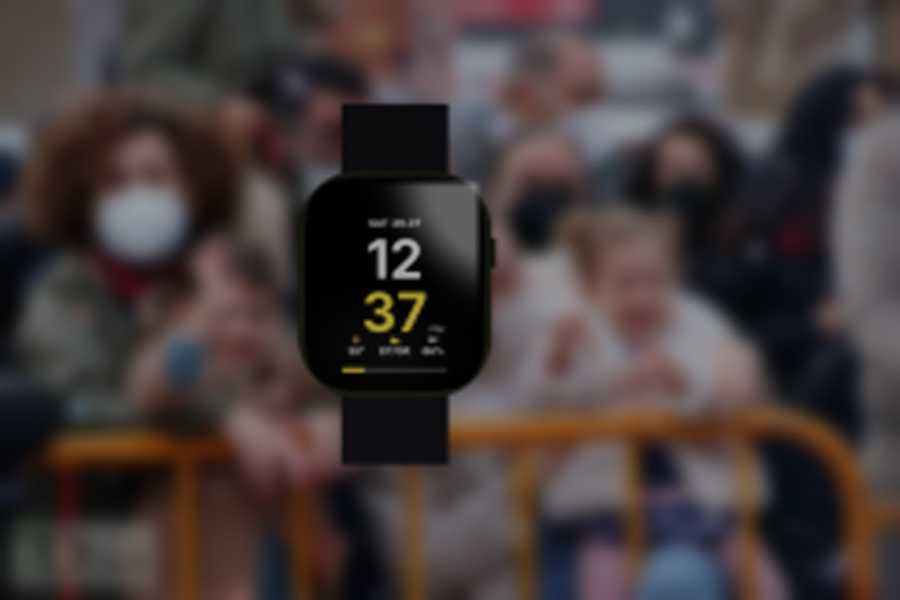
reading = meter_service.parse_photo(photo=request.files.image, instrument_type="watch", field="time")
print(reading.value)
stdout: 12:37
